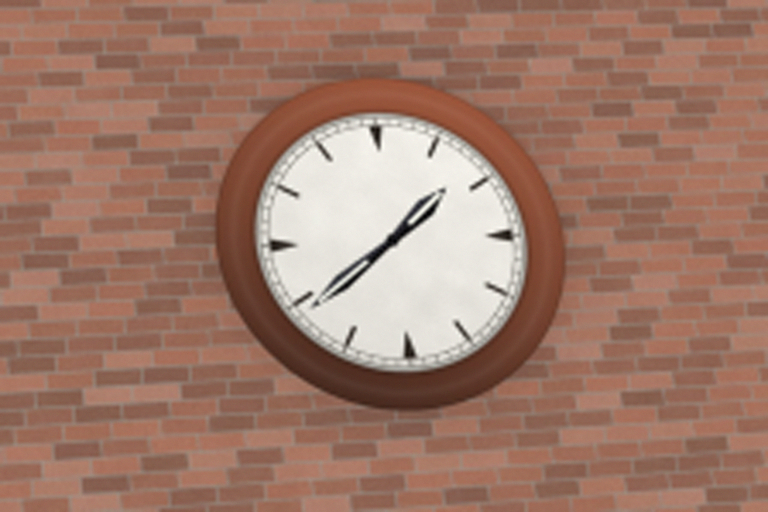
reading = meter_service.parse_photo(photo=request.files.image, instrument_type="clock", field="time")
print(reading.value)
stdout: 1:39
